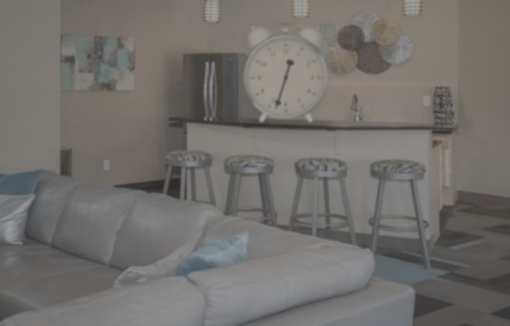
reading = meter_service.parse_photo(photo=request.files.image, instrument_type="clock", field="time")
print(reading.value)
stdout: 12:33
